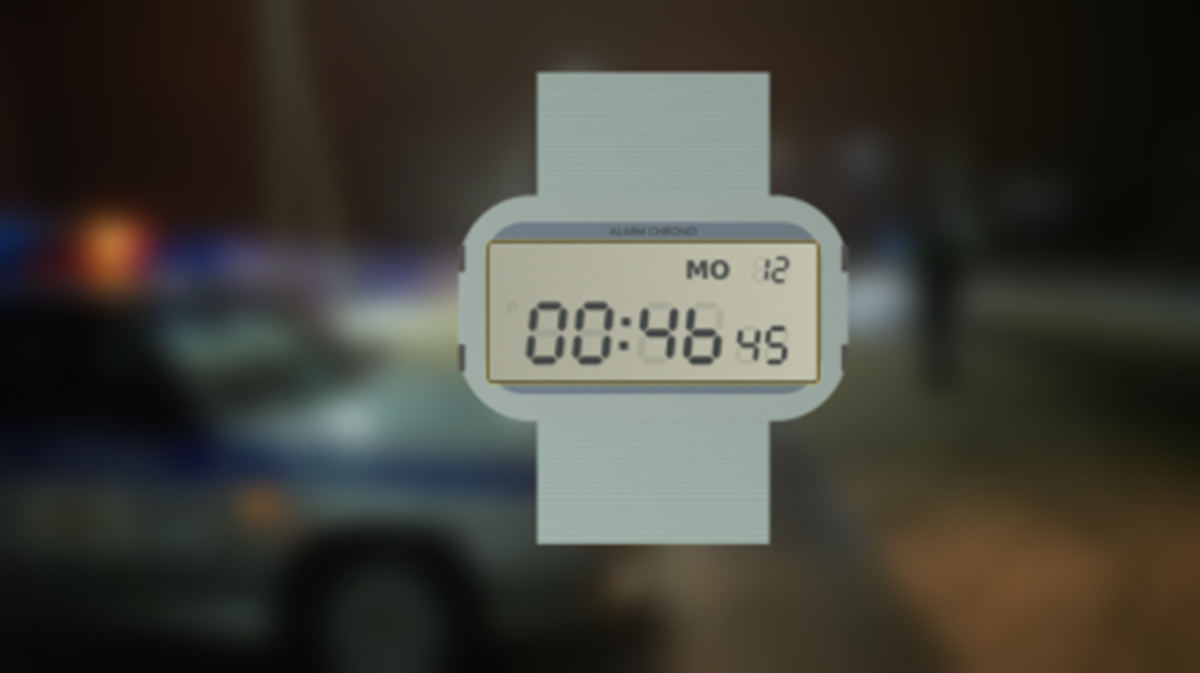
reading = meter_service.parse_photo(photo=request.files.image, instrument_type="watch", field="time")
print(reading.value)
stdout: 0:46:45
